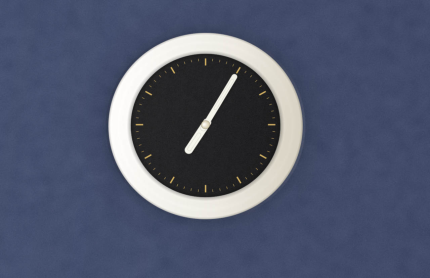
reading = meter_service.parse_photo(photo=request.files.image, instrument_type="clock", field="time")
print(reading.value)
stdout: 7:05
